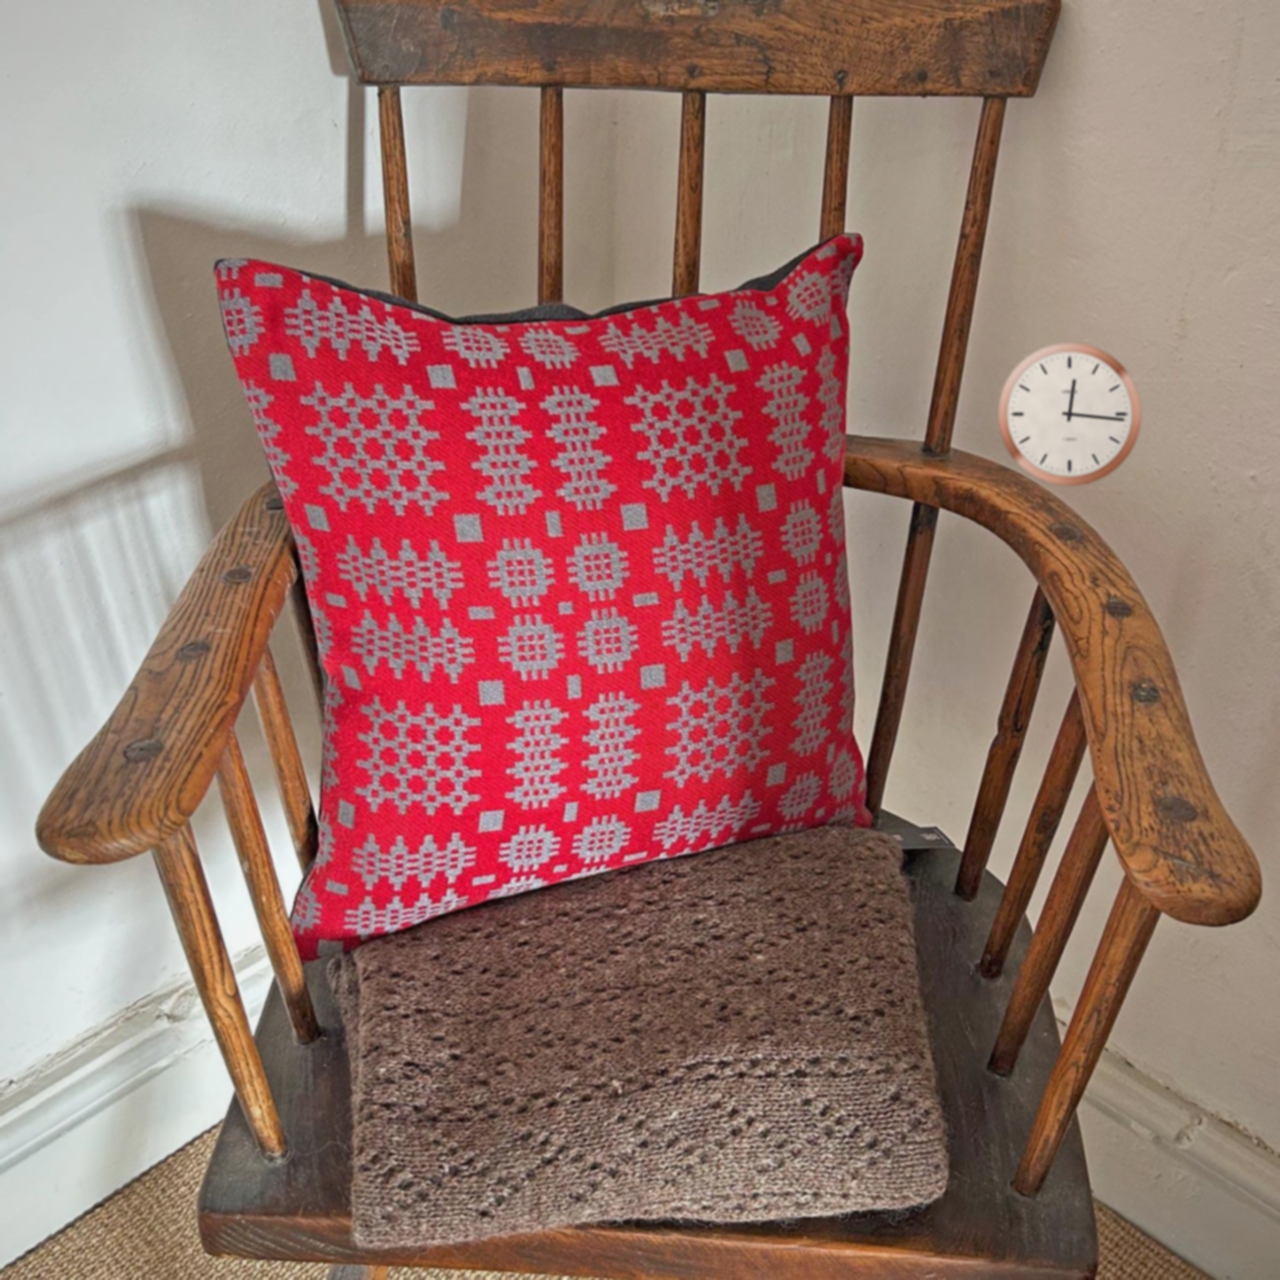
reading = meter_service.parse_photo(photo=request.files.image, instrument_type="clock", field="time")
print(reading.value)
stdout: 12:16
